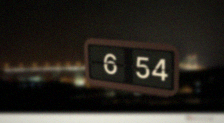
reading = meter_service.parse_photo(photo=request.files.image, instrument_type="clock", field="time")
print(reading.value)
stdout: 6:54
